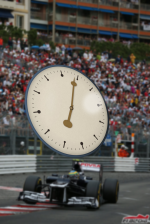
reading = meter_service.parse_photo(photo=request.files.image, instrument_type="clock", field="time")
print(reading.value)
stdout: 7:04
